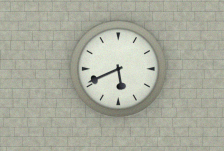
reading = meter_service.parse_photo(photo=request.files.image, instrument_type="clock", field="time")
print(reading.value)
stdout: 5:41
